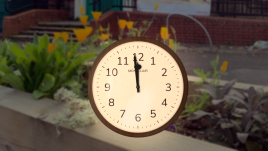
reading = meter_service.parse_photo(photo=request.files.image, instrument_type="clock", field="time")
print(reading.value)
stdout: 11:59
